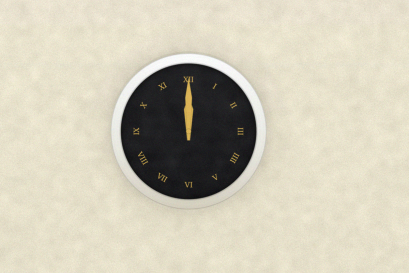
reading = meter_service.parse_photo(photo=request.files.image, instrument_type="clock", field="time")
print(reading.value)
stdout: 12:00
